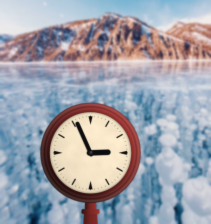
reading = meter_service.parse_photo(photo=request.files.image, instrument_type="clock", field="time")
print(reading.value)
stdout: 2:56
